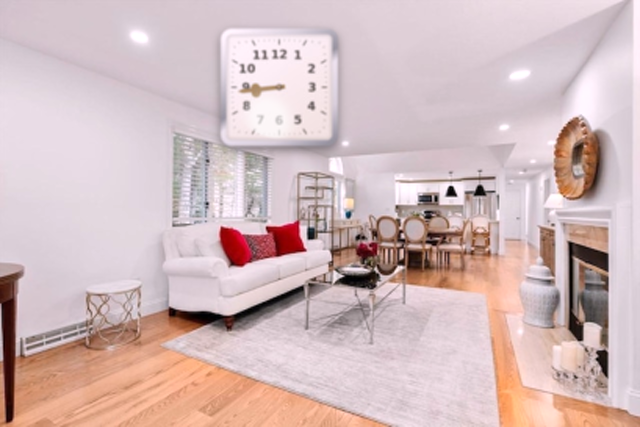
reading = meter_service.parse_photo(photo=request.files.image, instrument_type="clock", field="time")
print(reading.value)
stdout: 8:44
